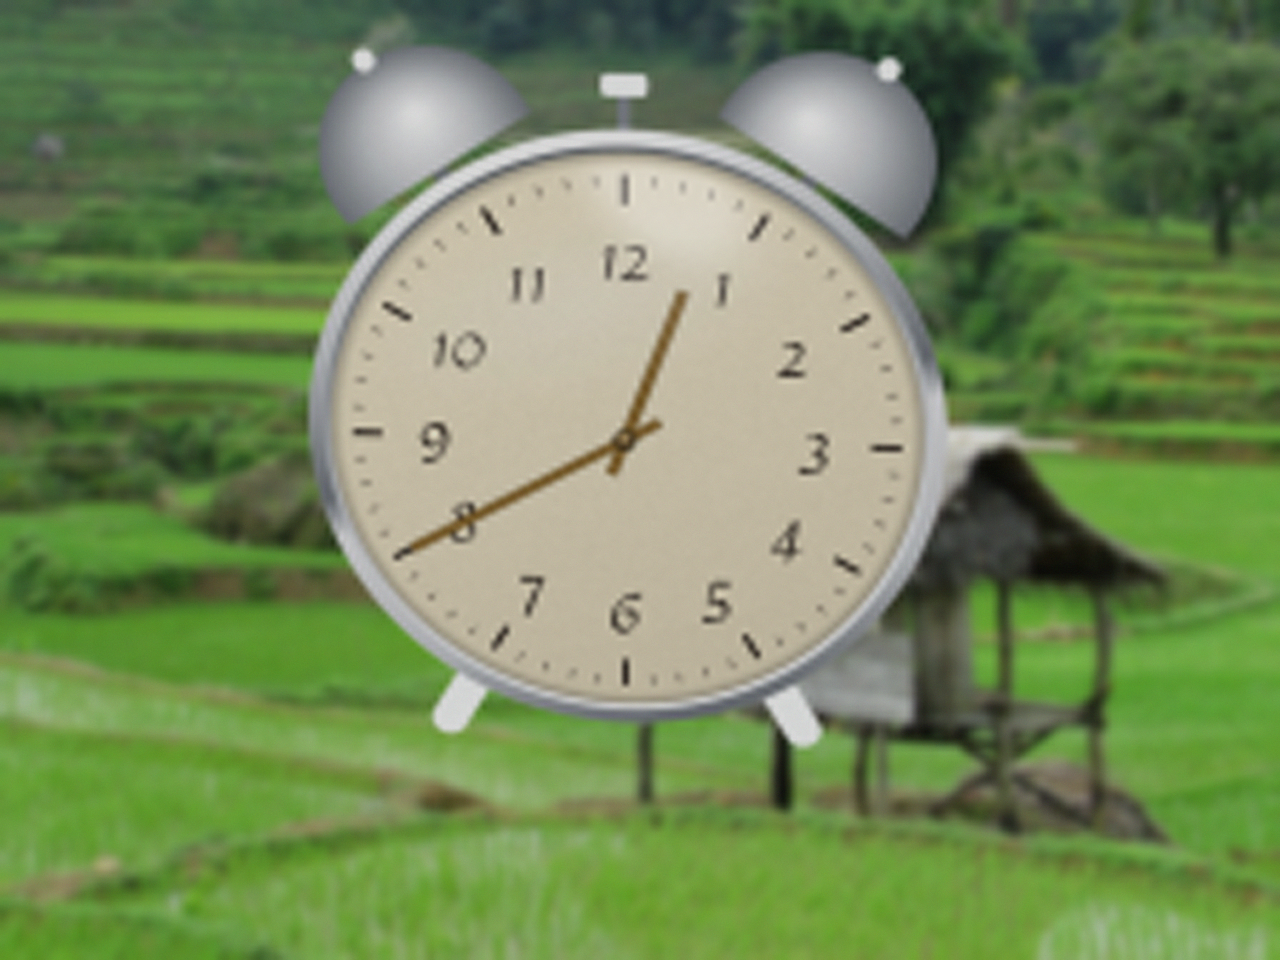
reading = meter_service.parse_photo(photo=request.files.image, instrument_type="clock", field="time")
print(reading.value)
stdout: 12:40
